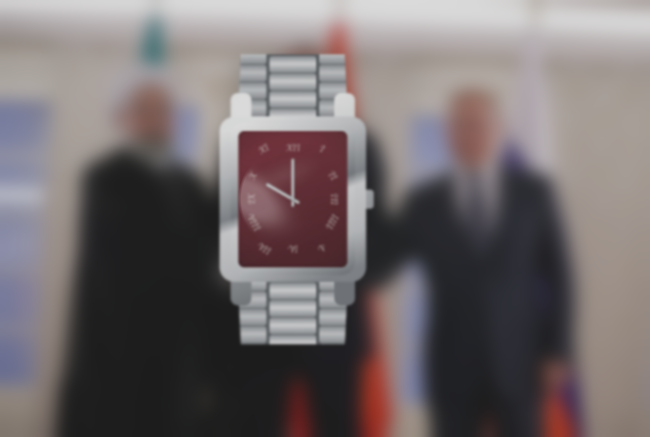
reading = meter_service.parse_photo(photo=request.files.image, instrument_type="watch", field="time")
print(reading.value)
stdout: 10:00
